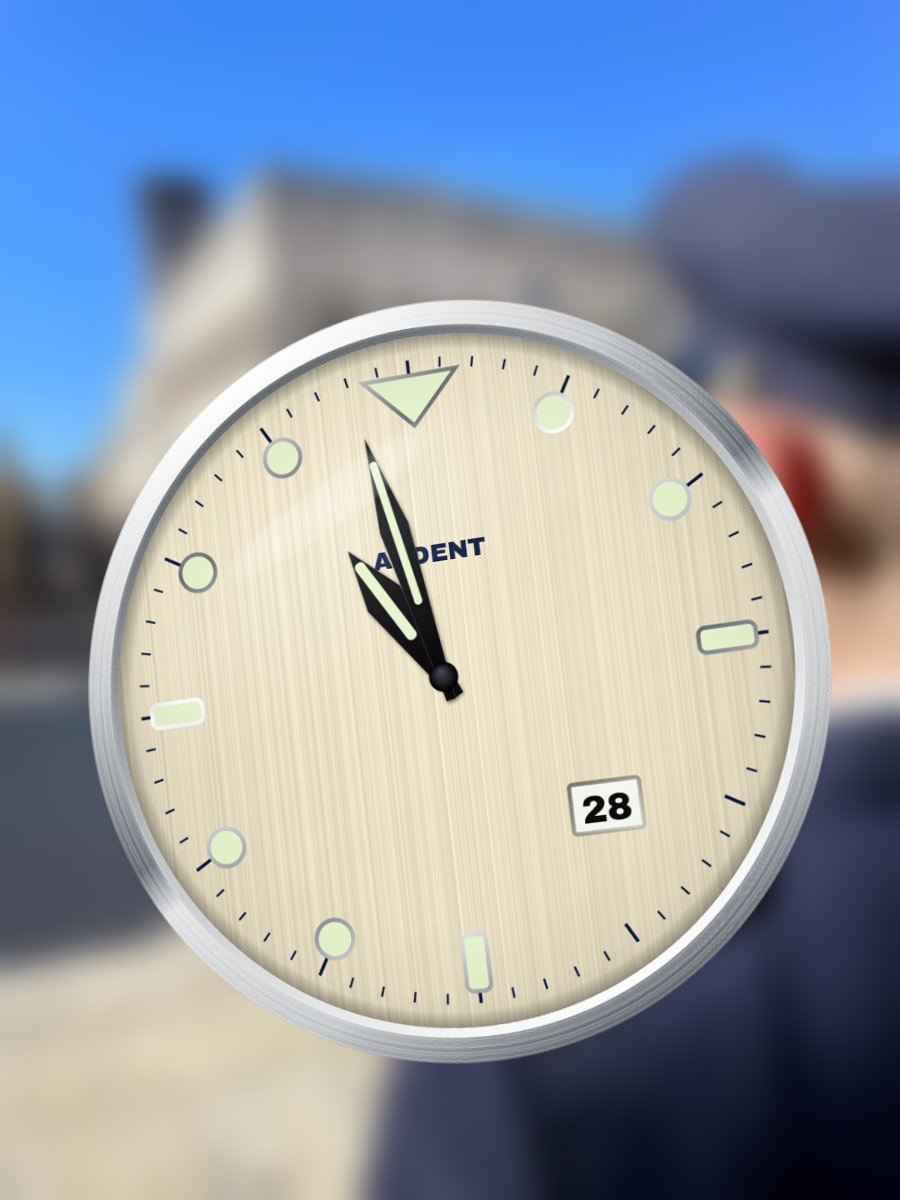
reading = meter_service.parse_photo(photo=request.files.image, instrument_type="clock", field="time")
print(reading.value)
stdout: 10:58
